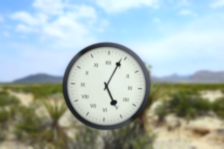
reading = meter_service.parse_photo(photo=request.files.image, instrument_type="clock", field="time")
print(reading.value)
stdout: 5:04
